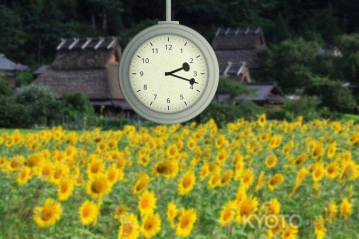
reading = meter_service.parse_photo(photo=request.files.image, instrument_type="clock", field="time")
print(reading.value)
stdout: 2:18
